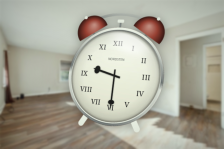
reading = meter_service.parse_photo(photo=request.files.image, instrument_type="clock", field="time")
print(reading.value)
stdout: 9:30
